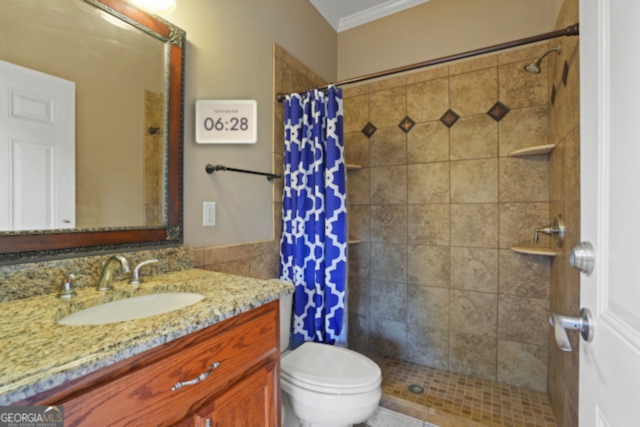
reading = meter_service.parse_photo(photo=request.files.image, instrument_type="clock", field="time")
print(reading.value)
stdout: 6:28
